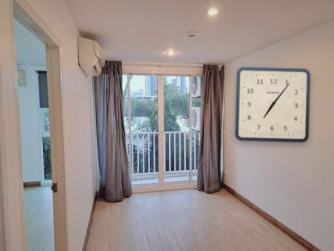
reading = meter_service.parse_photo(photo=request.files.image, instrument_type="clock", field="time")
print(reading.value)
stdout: 7:06
